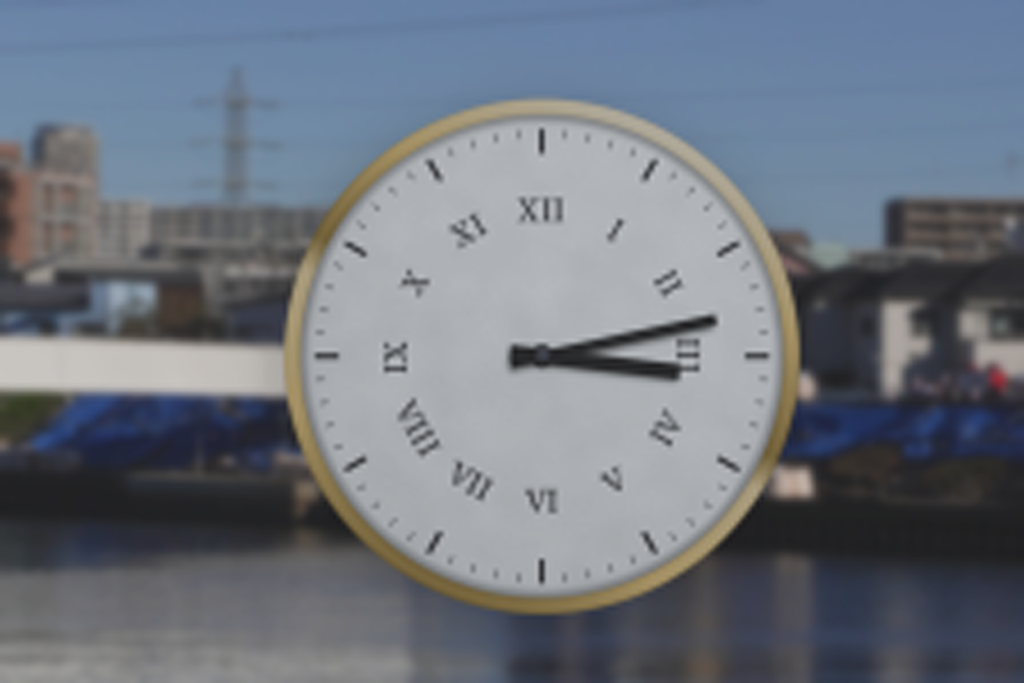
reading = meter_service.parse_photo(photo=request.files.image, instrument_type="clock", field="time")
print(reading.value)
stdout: 3:13
